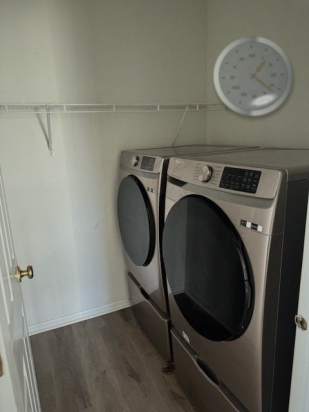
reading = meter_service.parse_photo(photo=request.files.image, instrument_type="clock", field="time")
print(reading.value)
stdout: 1:22
